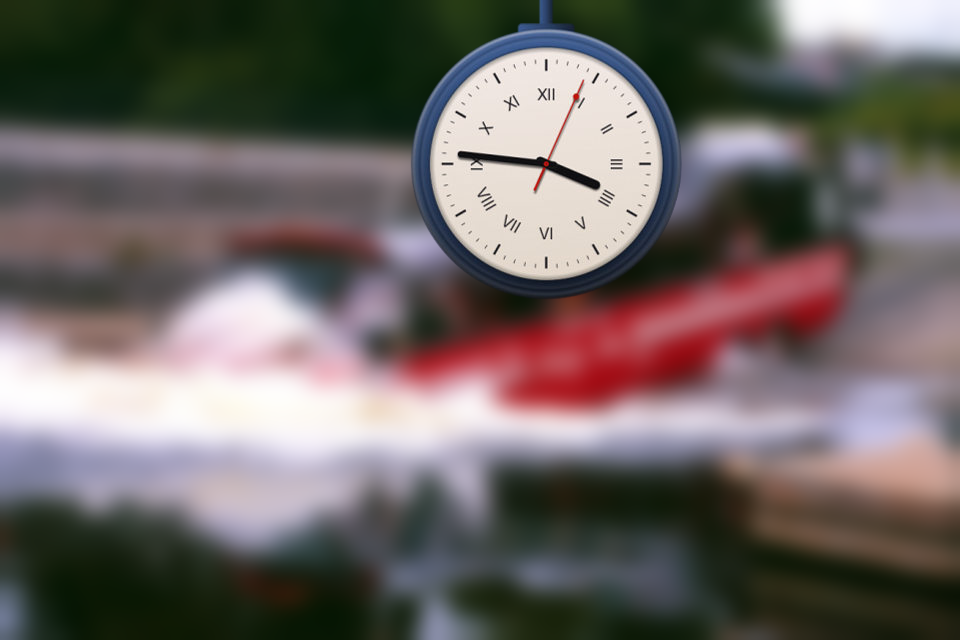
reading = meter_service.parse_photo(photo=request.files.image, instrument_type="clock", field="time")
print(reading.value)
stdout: 3:46:04
